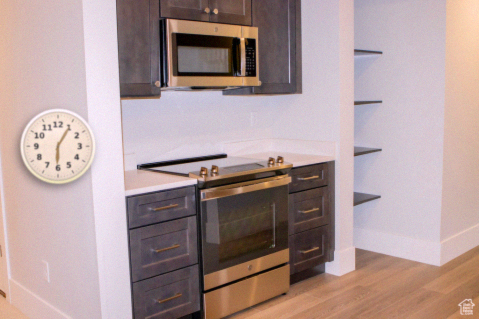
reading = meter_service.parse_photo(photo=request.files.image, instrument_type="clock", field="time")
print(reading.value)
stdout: 6:05
